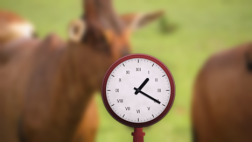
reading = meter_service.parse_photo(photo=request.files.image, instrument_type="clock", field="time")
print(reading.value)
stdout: 1:20
